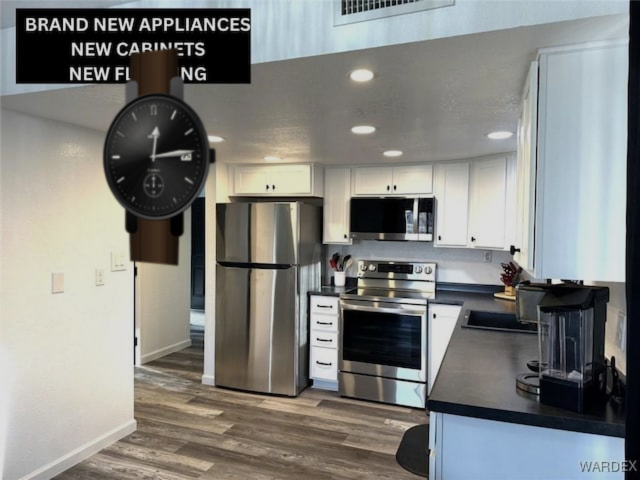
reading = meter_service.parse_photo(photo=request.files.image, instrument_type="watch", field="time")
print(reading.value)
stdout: 12:14
